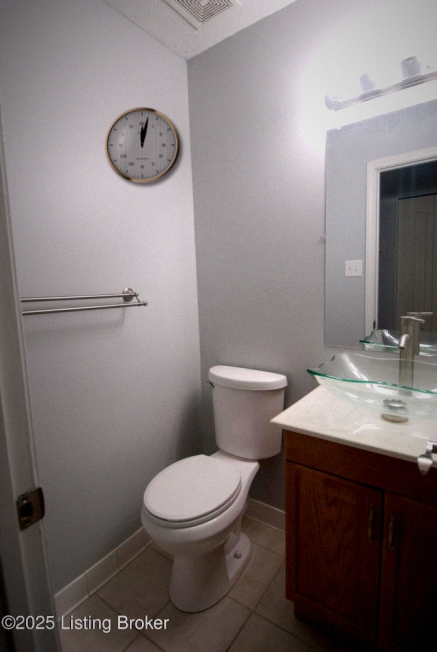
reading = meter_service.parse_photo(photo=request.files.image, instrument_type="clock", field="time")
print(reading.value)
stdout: 12:02
